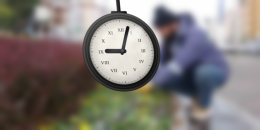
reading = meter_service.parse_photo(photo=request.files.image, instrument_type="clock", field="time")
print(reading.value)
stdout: 9:03
